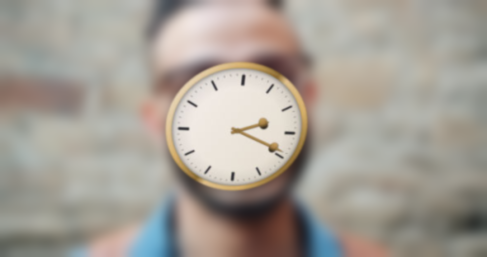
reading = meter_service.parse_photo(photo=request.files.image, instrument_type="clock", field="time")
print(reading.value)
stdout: 2:19
